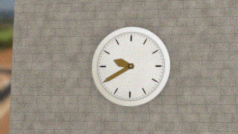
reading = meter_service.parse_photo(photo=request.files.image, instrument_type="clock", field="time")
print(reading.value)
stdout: 9:40
